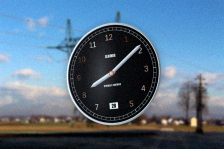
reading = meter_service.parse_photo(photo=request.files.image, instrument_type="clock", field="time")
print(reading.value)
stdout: 8:09
